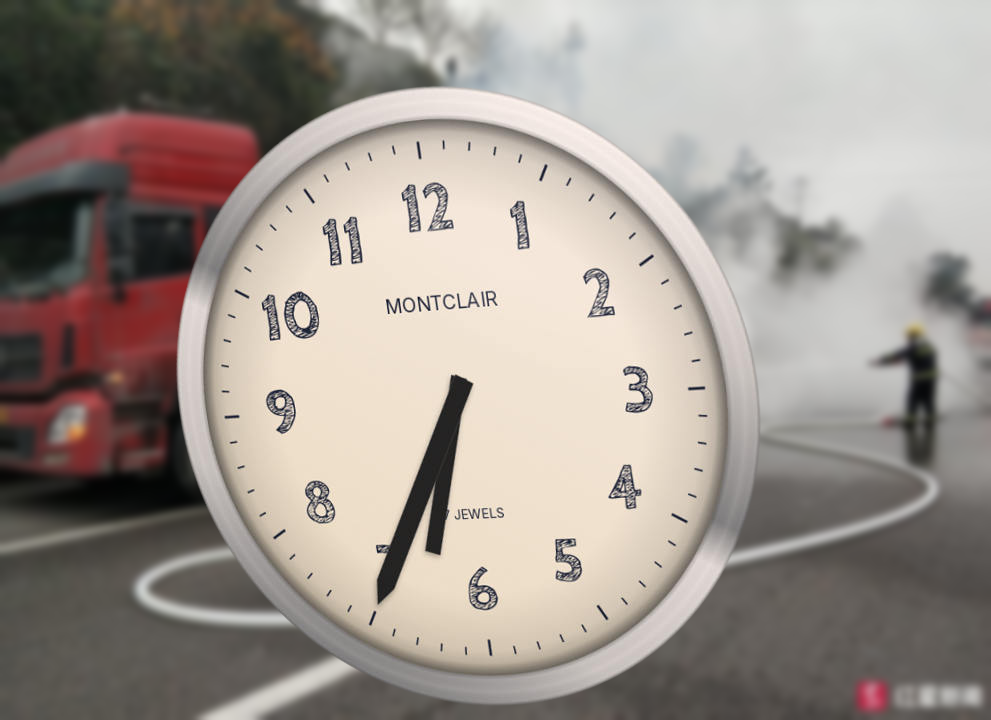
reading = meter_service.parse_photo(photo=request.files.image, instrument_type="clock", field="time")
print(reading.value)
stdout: 6:35
